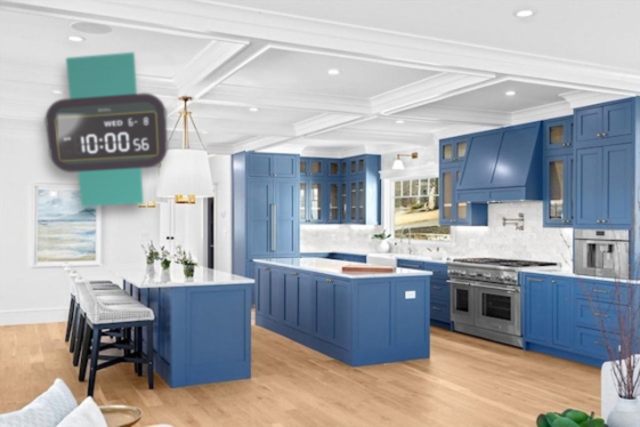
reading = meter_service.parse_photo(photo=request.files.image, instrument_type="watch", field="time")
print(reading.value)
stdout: 10:00:56
